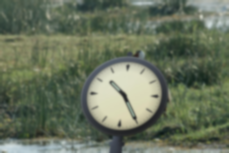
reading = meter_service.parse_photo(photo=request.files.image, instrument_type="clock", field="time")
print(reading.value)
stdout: 10:25
